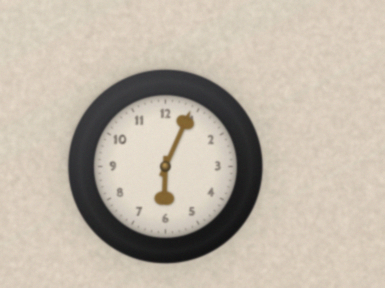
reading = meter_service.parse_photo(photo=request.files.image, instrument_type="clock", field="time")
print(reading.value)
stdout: 6:04
